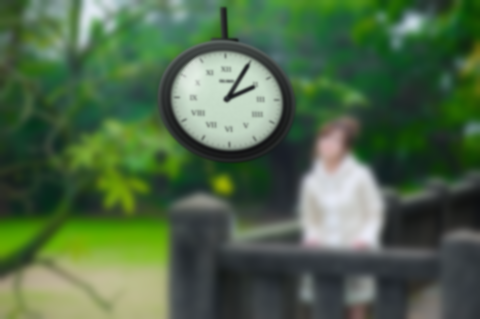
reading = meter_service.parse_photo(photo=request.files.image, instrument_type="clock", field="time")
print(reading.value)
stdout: 2:05
